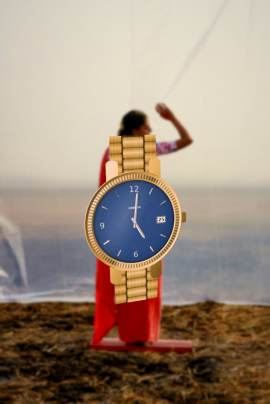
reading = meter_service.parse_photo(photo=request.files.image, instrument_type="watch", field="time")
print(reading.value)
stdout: 5:01
